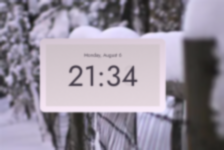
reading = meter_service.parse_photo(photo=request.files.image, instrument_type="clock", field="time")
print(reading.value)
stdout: 21:34
